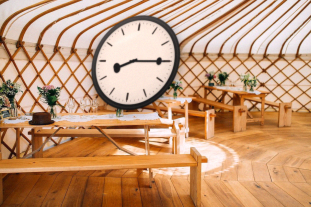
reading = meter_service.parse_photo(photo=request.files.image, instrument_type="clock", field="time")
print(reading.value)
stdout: 8:15
